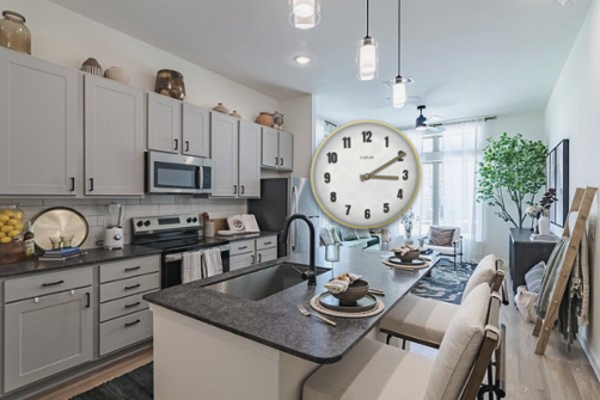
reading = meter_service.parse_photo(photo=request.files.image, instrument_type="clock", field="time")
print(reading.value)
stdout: 3:10
